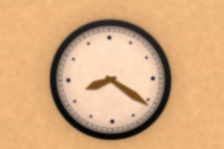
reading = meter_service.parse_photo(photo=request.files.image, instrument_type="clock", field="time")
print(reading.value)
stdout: 8:21
